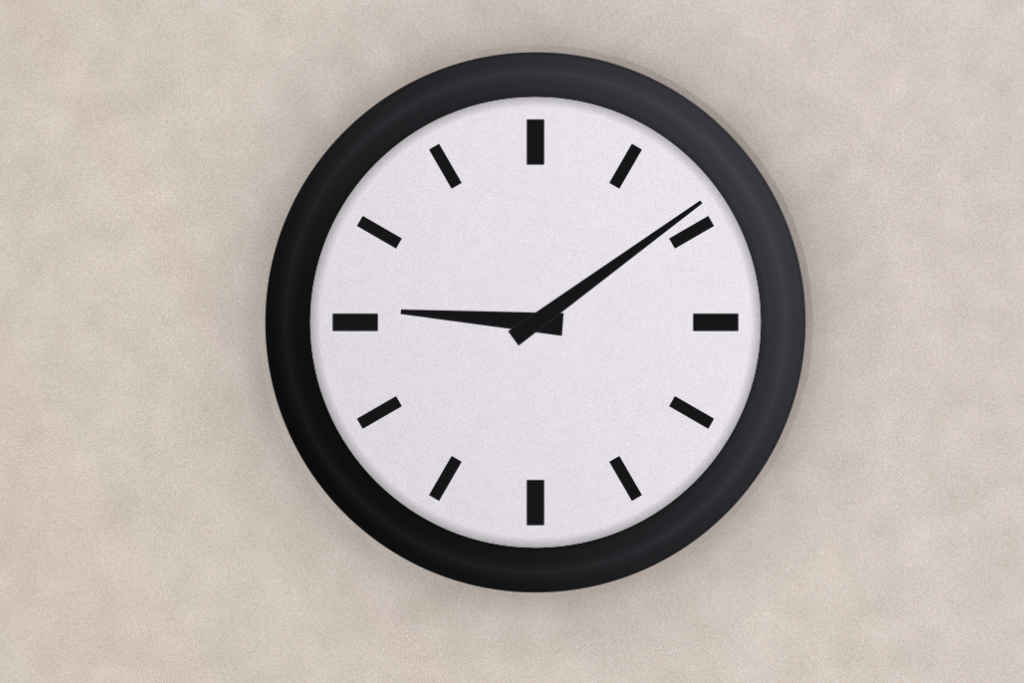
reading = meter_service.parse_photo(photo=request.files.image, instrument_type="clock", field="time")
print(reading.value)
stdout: 9:09
